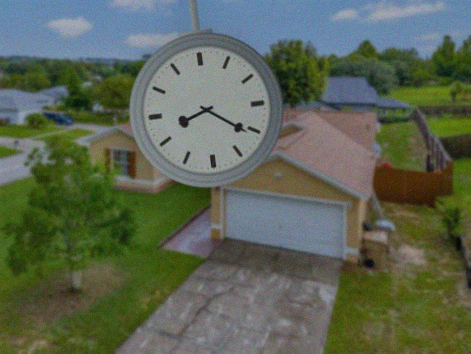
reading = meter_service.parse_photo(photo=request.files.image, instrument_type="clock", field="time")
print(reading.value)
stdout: 8:21
